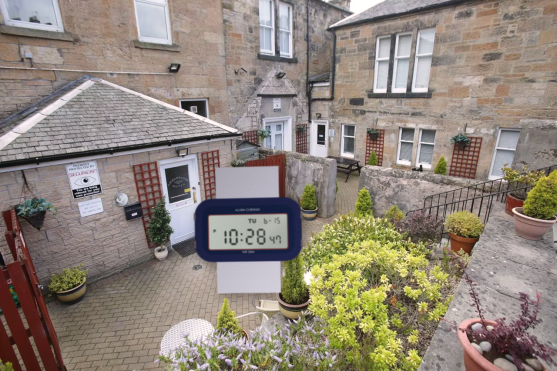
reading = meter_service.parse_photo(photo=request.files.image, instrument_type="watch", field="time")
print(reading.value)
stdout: 10:28:47
